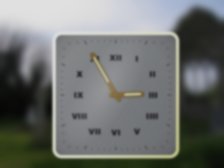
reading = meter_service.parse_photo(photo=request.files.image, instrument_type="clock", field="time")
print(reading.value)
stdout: 2:55
